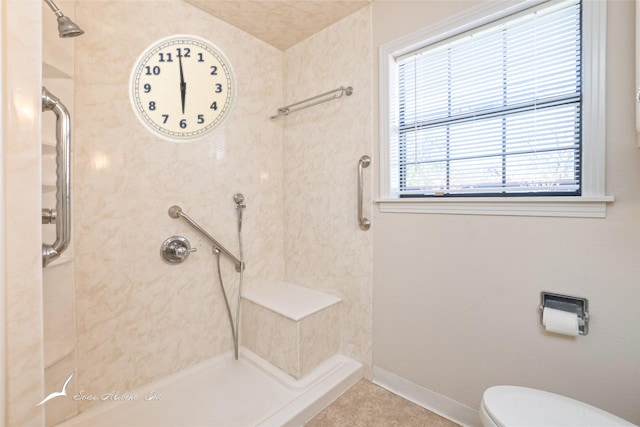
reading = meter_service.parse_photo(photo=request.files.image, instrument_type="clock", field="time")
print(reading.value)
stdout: 5:59
